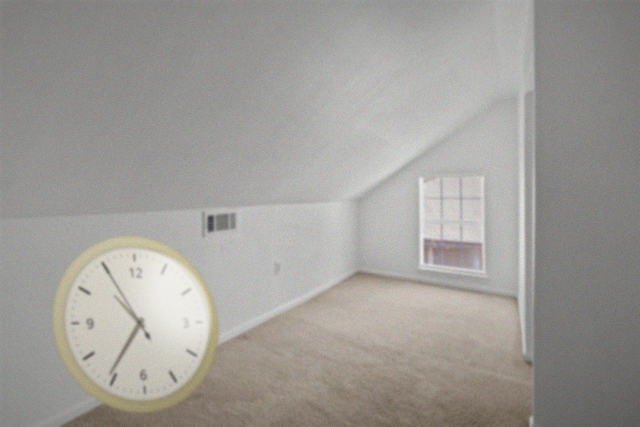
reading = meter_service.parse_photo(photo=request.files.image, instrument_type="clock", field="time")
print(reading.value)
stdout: 10:35:55
